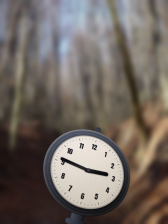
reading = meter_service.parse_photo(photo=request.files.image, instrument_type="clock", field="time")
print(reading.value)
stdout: 2:46
